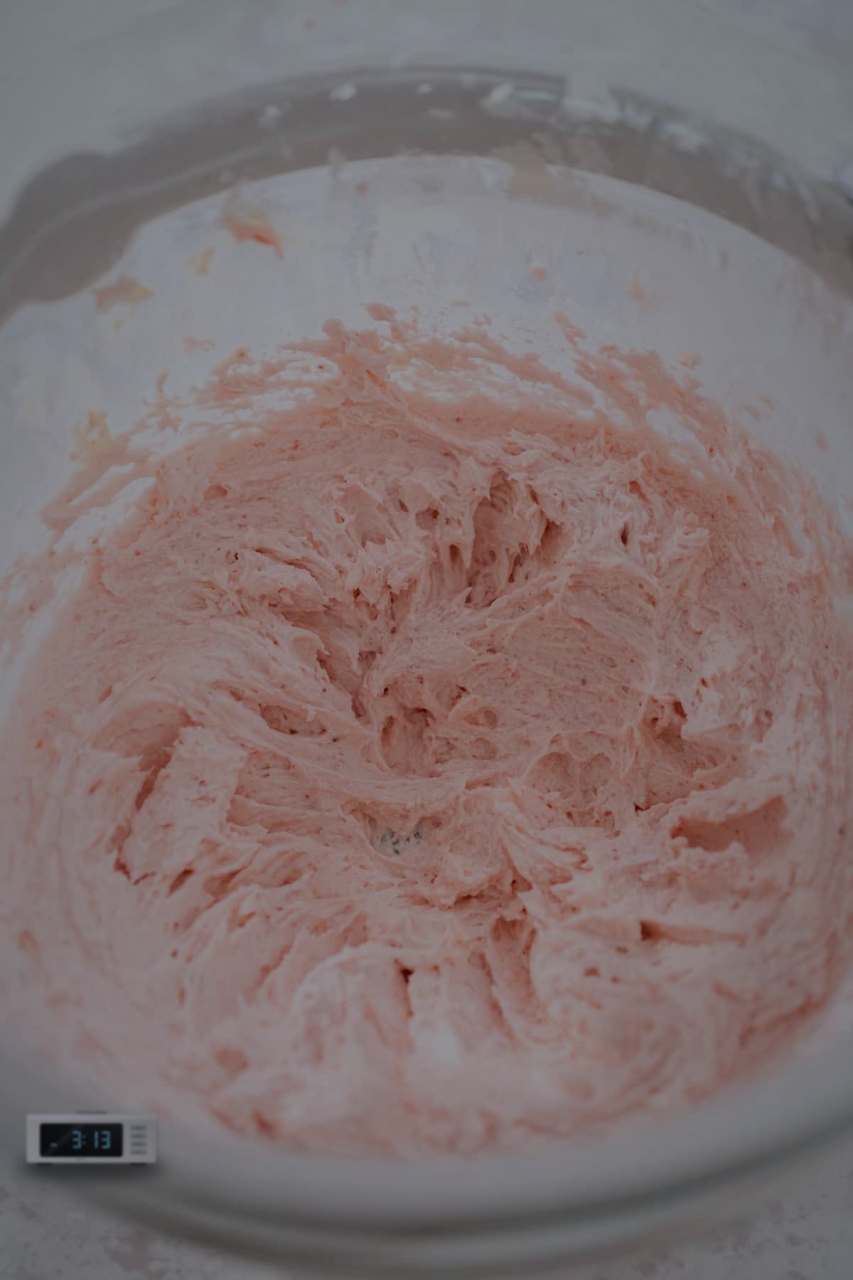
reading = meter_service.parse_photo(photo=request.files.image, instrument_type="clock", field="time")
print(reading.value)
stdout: 3:13
